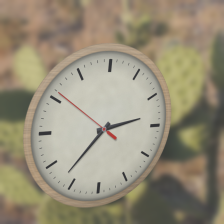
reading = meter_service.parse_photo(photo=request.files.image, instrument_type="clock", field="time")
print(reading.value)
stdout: 2:36:51
